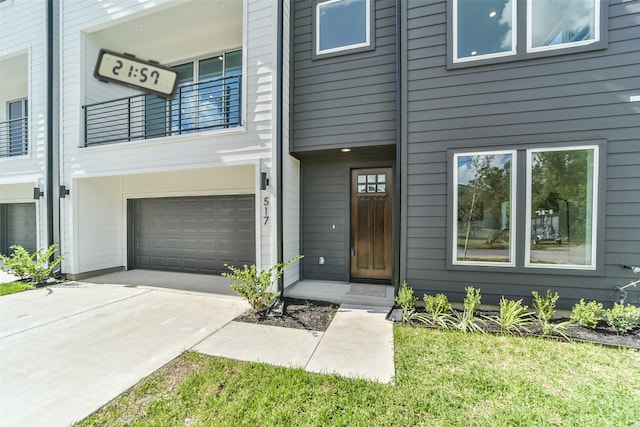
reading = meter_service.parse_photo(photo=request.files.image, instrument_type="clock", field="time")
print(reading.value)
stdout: 21:57
